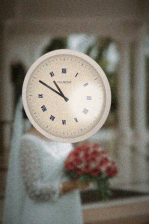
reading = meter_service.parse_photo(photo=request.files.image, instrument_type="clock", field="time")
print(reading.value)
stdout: 10:50
